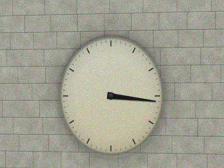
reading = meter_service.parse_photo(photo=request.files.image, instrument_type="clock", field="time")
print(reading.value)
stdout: 3:16
